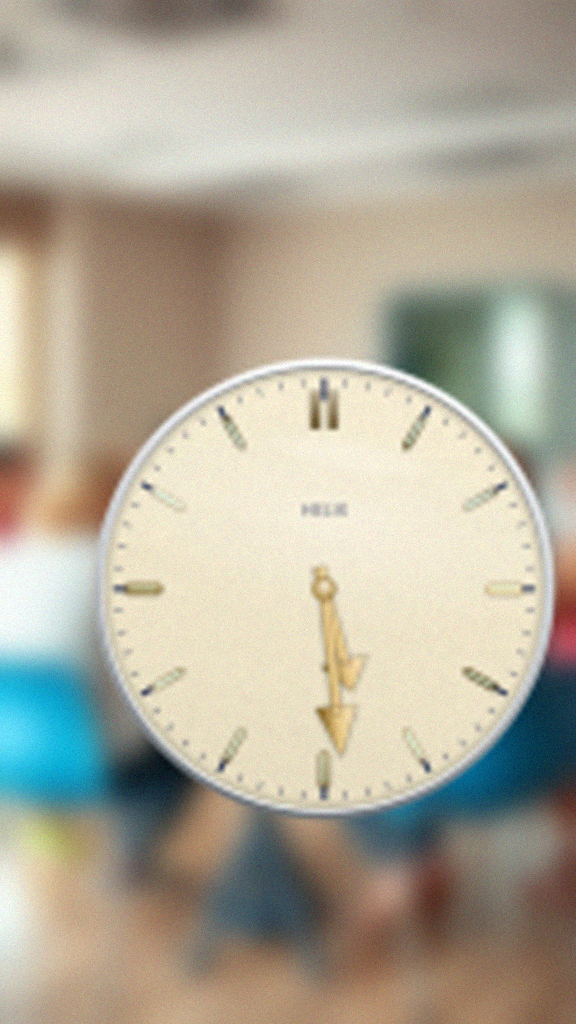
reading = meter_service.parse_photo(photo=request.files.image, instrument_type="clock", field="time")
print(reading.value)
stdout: 5:29
